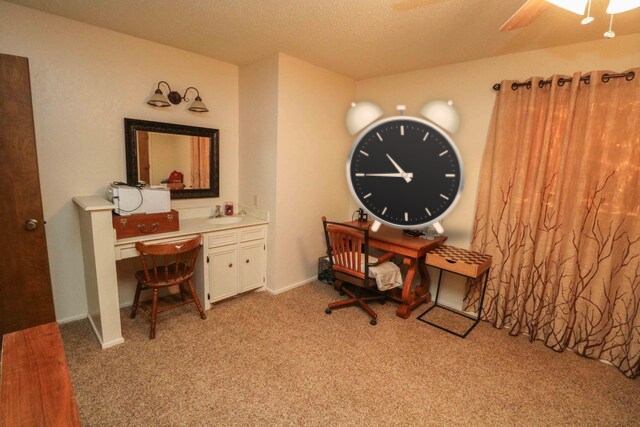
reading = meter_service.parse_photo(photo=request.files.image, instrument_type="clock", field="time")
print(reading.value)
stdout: 10:45
